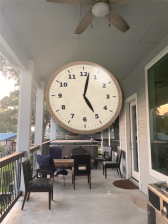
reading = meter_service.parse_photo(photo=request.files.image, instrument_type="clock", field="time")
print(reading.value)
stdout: 5:02
